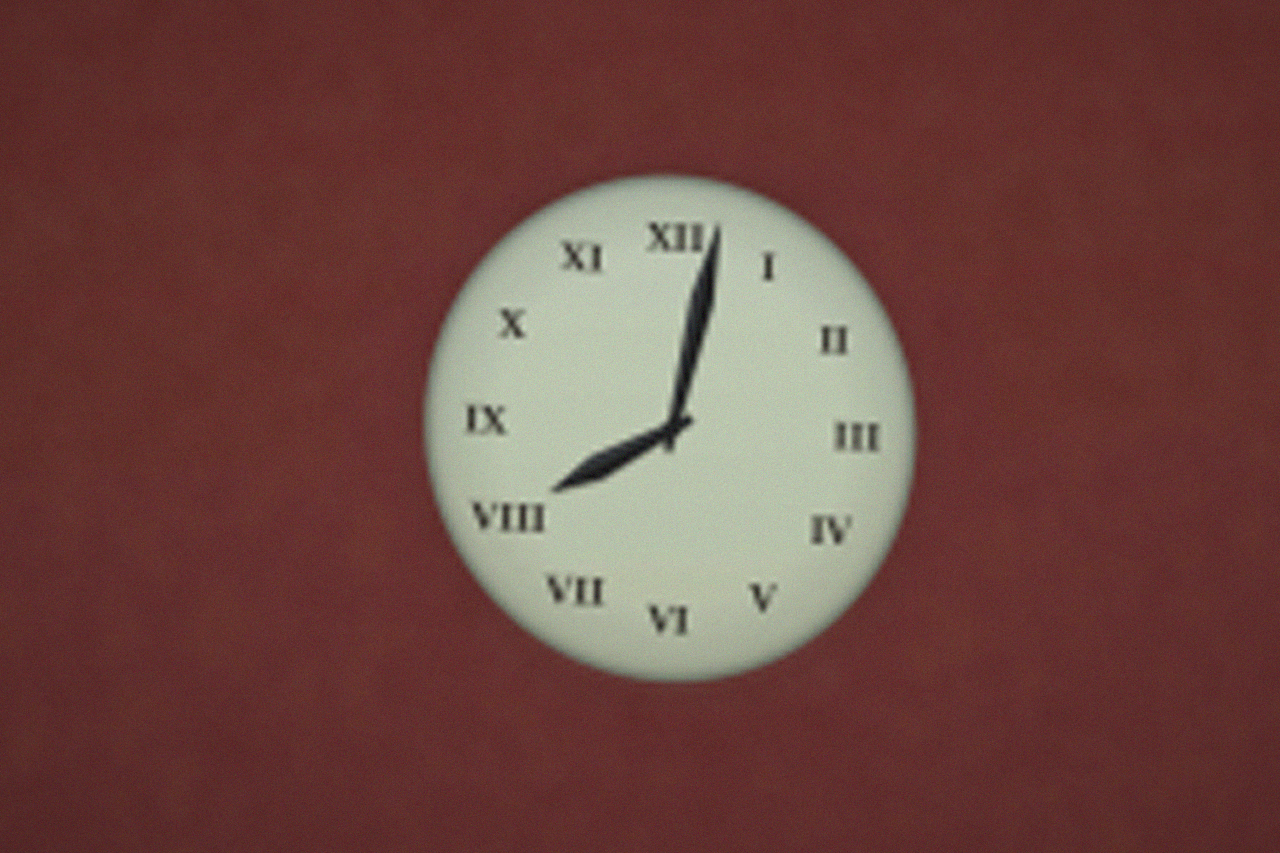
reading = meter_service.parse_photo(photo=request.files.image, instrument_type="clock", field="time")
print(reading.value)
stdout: 8:02
